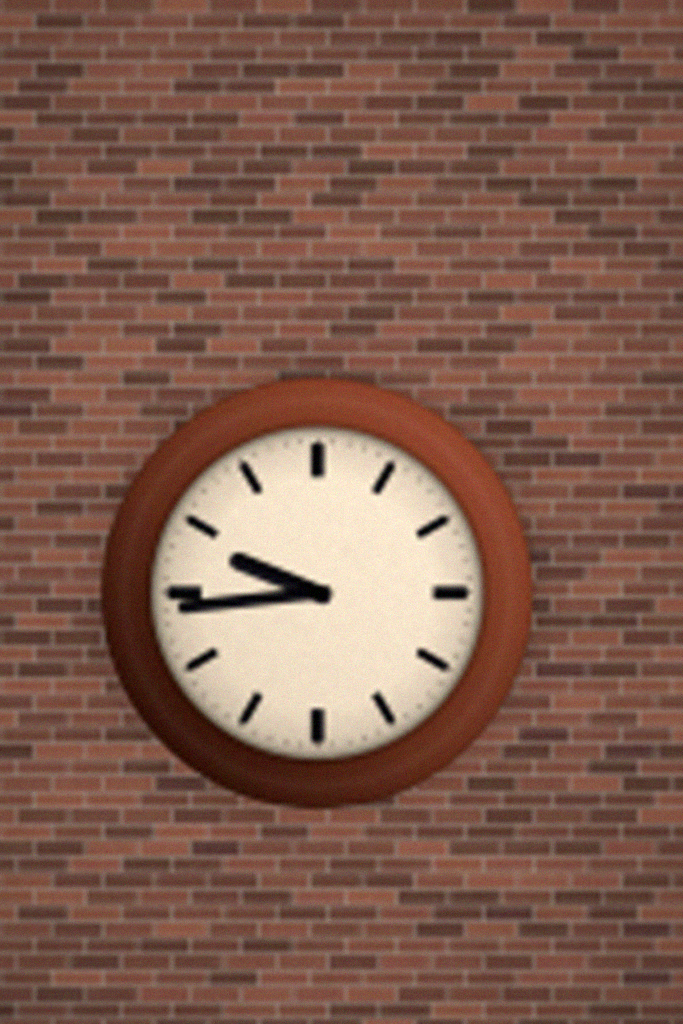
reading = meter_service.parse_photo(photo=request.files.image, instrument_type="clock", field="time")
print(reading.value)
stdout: 9:44
